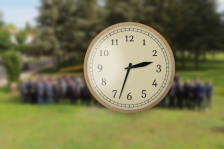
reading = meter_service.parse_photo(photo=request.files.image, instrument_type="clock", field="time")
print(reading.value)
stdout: 2:33
